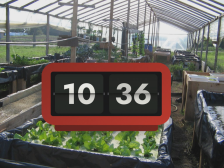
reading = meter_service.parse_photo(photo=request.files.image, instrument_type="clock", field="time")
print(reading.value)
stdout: 10:36
